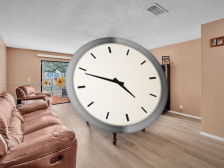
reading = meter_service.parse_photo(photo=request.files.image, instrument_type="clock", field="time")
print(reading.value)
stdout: 4:49
